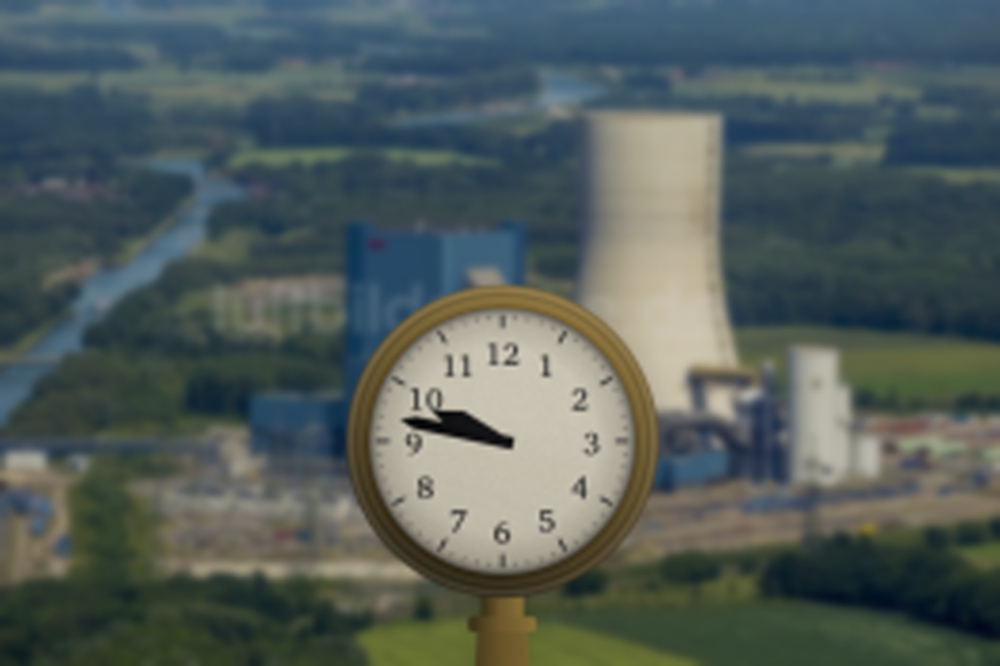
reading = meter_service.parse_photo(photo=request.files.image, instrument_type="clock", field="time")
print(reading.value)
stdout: 9:47
